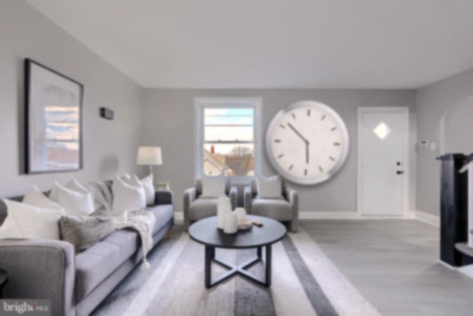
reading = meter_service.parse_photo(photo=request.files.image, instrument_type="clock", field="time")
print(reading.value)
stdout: 5:52
